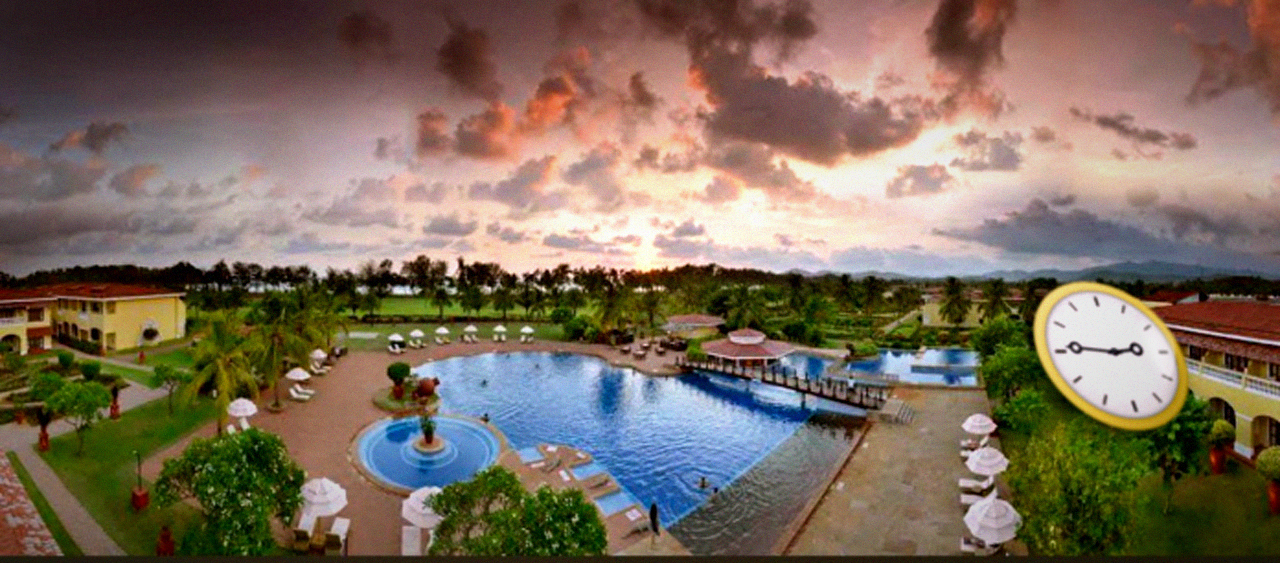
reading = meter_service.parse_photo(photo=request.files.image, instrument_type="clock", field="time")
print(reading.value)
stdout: 2:46
